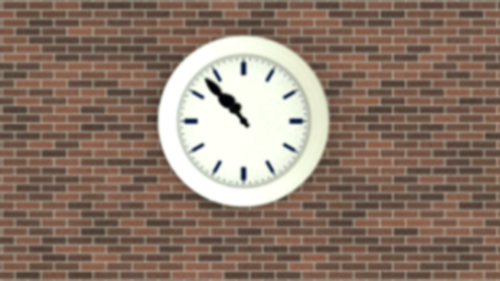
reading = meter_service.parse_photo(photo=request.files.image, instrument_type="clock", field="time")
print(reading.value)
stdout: 10:53
